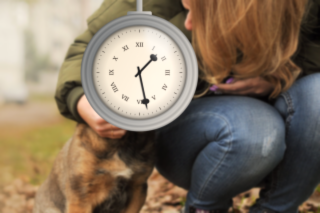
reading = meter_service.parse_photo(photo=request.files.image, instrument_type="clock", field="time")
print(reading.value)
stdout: 1:28
